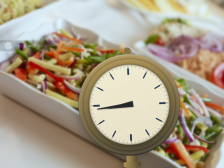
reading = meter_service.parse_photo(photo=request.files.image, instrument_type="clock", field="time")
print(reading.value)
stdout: 8:44
